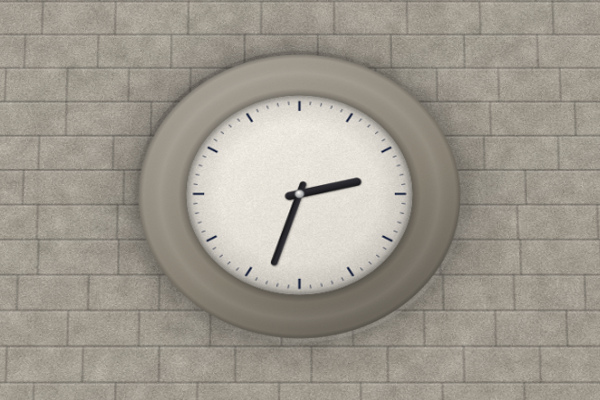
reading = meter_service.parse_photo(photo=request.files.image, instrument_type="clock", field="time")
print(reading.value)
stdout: 2:33
